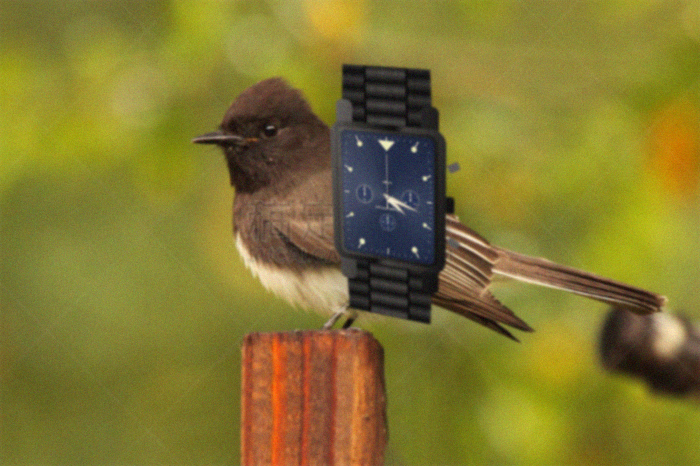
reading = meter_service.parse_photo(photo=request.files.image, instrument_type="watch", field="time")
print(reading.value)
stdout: 4:18
